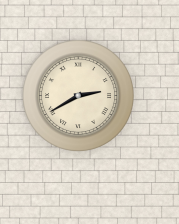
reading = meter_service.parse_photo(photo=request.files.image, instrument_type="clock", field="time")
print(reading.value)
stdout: 2:40
